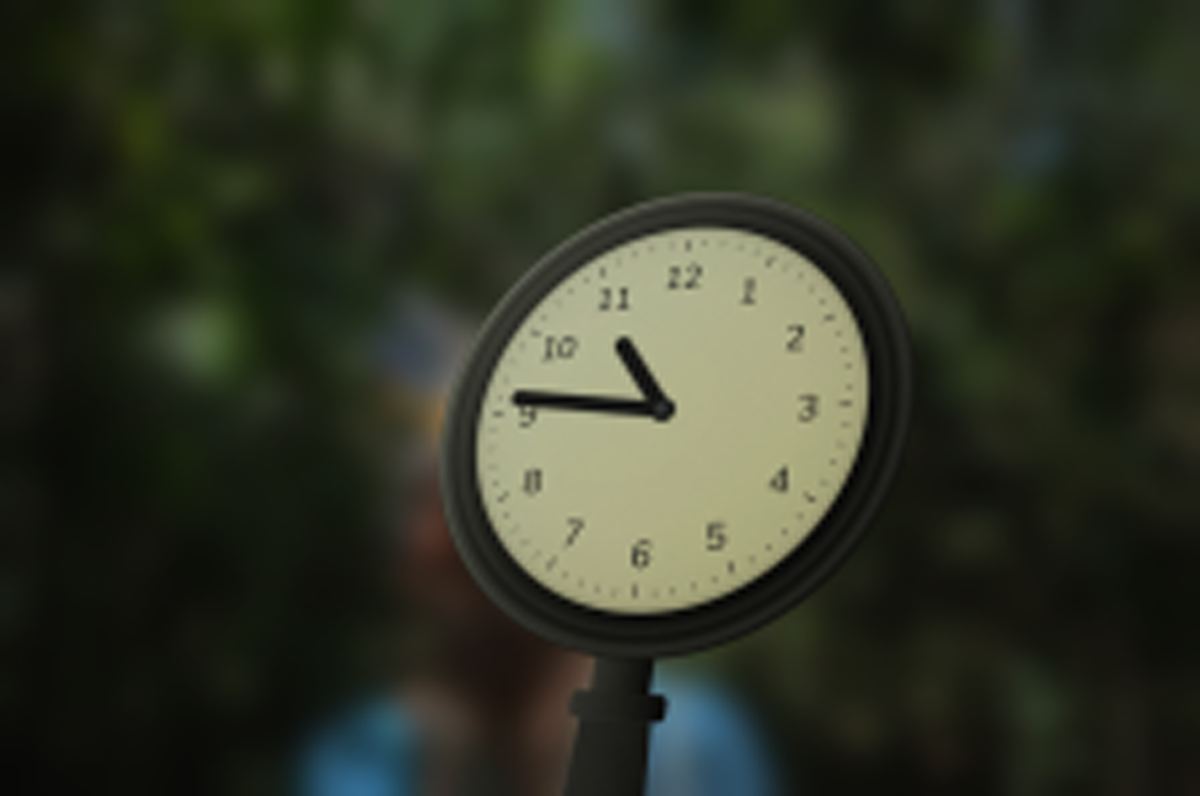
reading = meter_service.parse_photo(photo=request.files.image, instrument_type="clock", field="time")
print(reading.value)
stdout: 10:46
